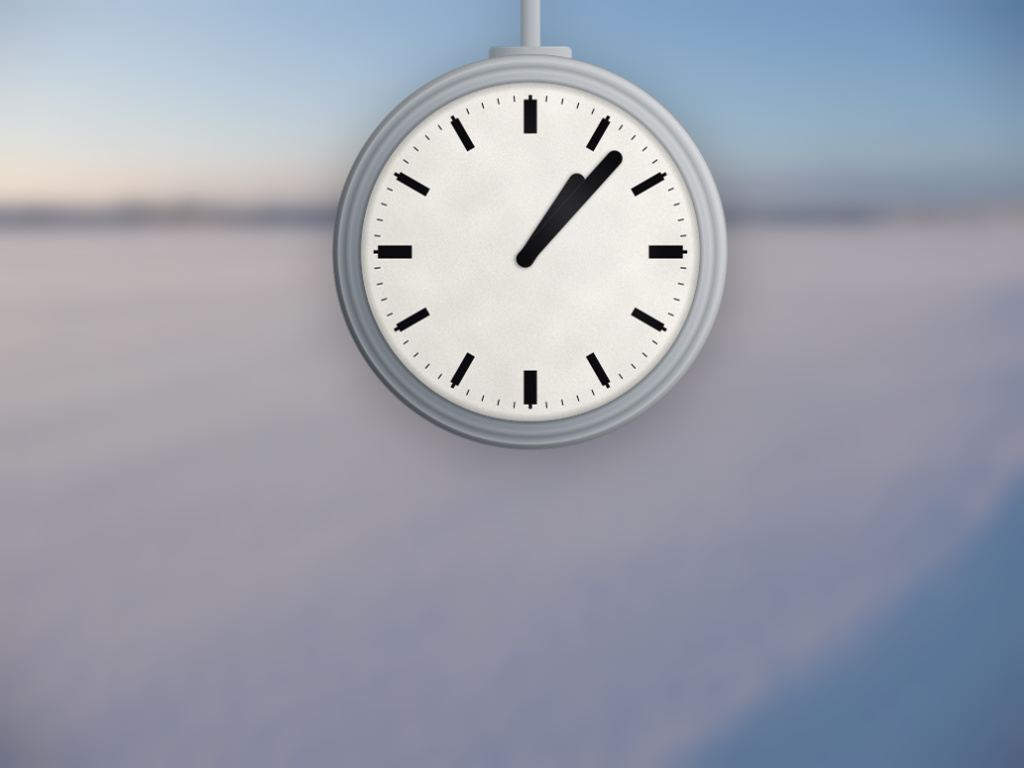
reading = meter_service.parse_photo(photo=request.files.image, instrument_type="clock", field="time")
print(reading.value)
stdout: 1:07
